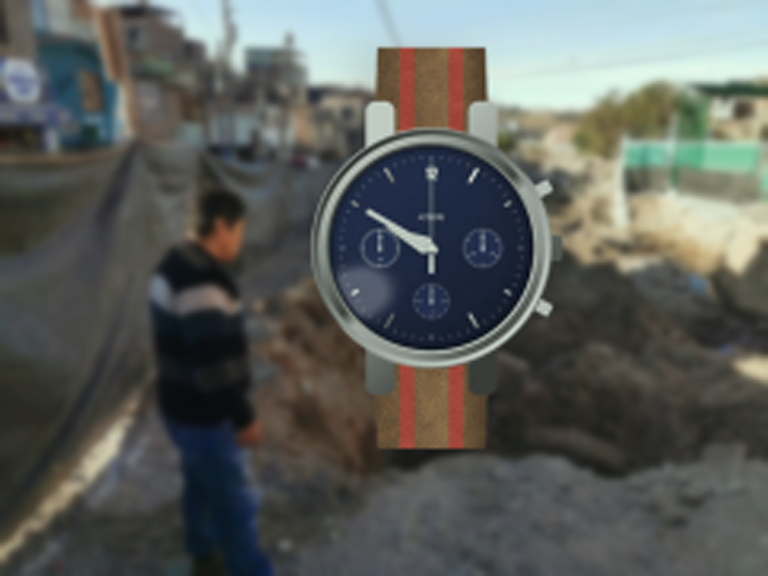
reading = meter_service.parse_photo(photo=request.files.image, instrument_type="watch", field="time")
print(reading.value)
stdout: 9:50
